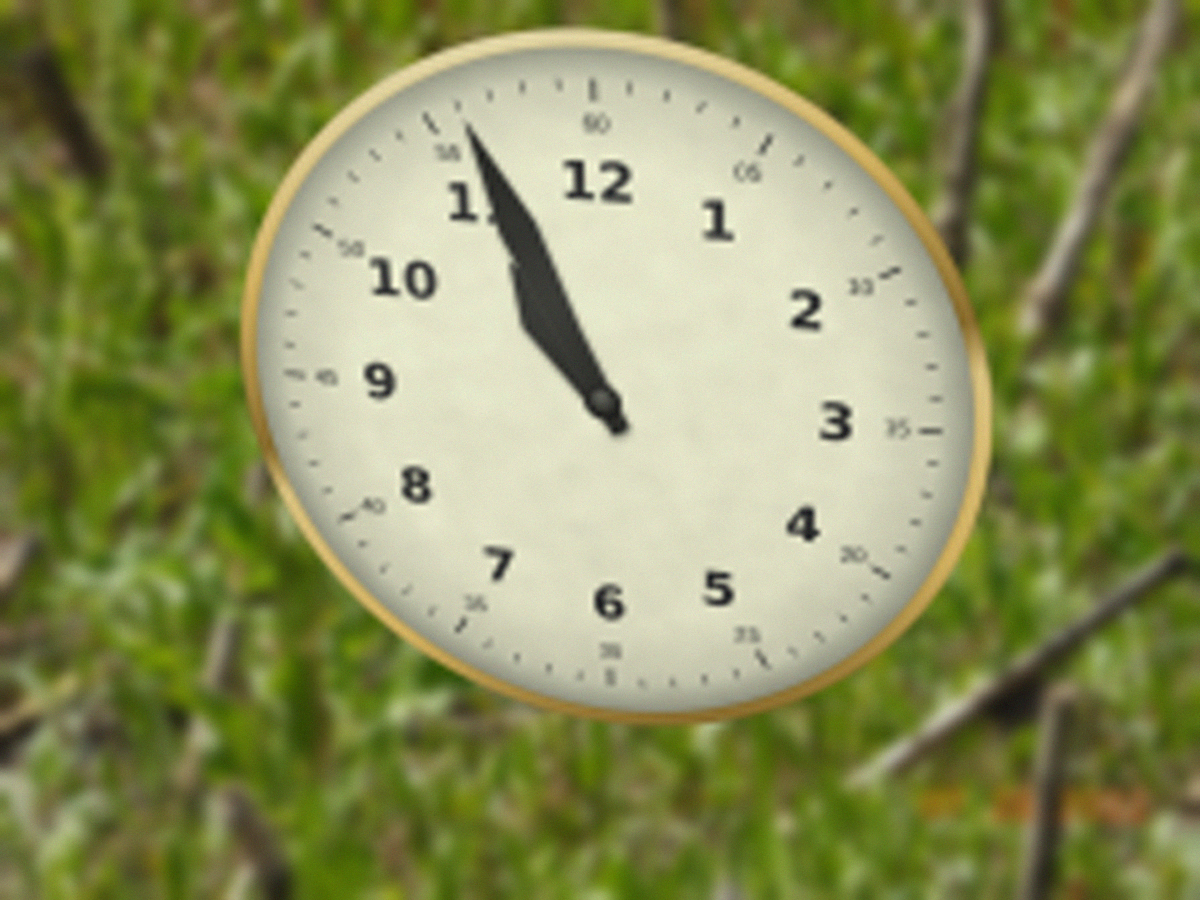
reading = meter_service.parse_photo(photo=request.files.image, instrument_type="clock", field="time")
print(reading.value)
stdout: 10:56
